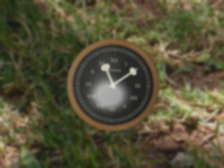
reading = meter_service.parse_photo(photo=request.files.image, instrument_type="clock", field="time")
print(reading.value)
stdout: 11:09
